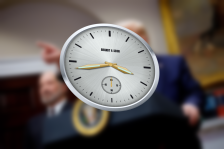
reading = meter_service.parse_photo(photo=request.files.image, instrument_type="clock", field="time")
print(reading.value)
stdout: 3:43
